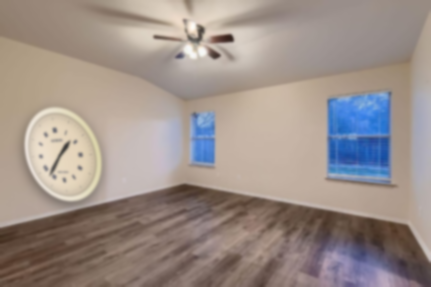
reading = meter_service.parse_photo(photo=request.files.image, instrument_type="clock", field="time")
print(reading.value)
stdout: 1:37
